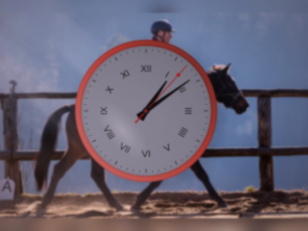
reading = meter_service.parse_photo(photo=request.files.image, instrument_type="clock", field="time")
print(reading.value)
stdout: 1:09:07
